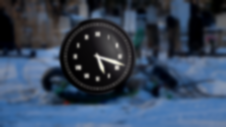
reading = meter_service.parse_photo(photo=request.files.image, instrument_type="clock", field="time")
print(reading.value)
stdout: 5:18
